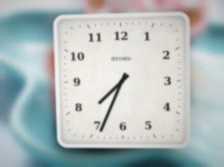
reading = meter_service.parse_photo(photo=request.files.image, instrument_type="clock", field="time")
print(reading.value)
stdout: 7:34
